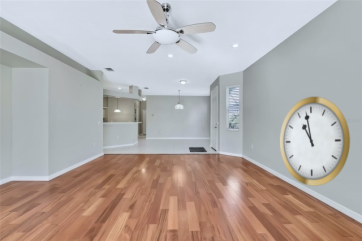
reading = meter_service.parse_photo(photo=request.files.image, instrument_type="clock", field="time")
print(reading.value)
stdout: 10:58
